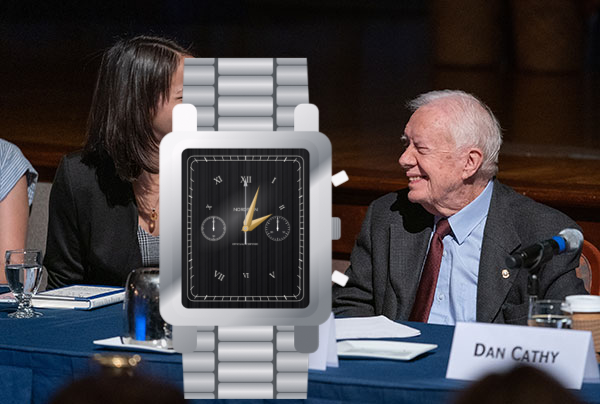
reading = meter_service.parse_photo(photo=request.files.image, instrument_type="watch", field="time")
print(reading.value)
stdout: 2:03
